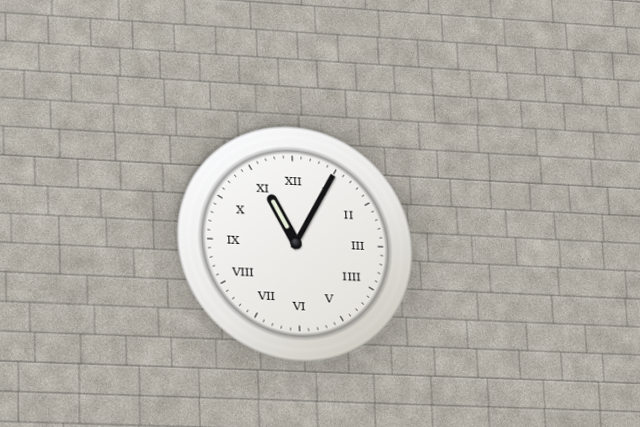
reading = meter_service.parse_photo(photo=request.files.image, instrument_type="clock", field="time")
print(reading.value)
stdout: 11:05
